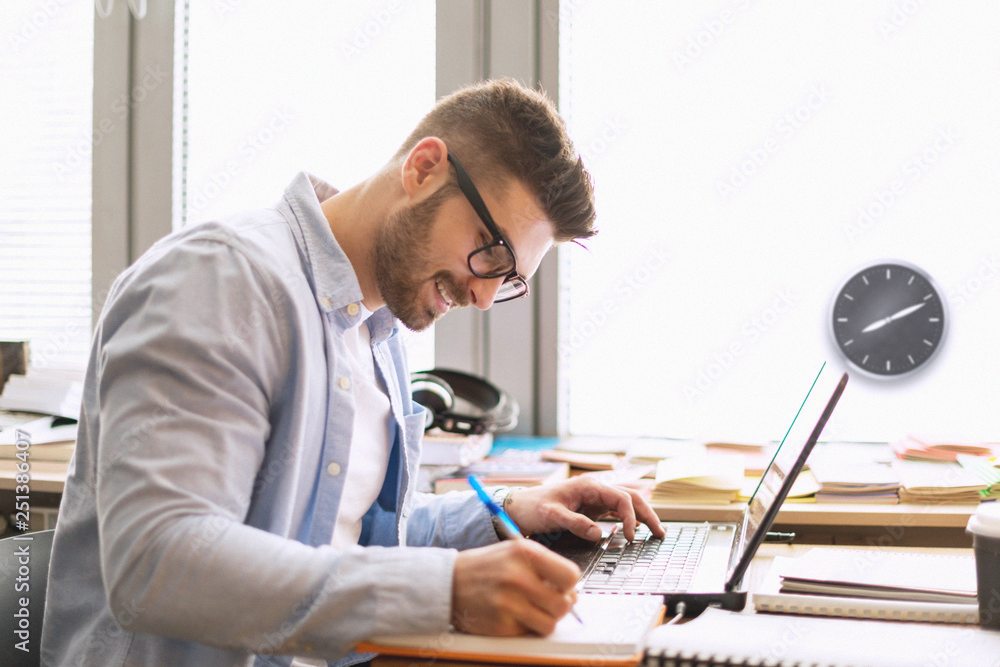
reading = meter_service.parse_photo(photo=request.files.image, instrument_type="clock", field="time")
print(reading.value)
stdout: 8:11
